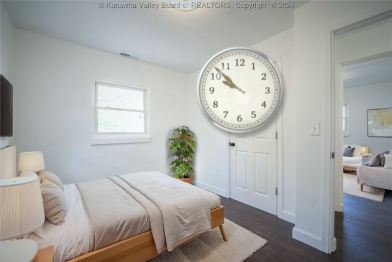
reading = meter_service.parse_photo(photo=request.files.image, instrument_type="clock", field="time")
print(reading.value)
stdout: 9:52
